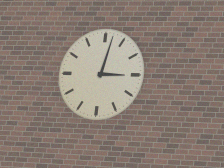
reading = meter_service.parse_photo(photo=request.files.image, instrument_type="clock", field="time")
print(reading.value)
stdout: 3:02
